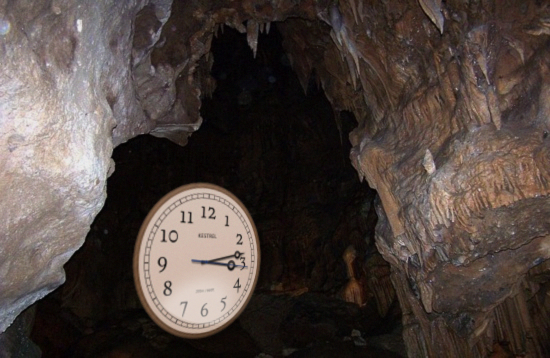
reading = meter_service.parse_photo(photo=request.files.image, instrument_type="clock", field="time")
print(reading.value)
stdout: 3:13:16
